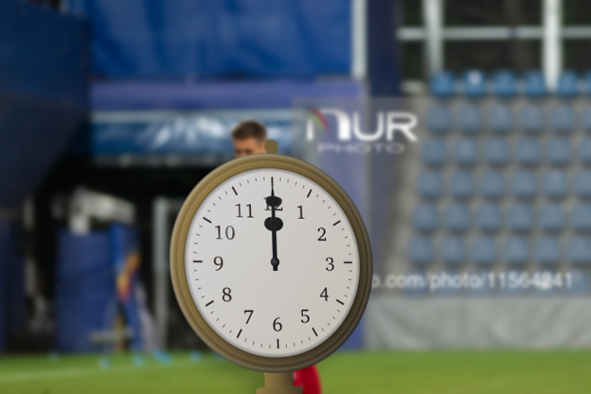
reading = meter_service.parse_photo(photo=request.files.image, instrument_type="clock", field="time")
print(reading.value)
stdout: 12:00
